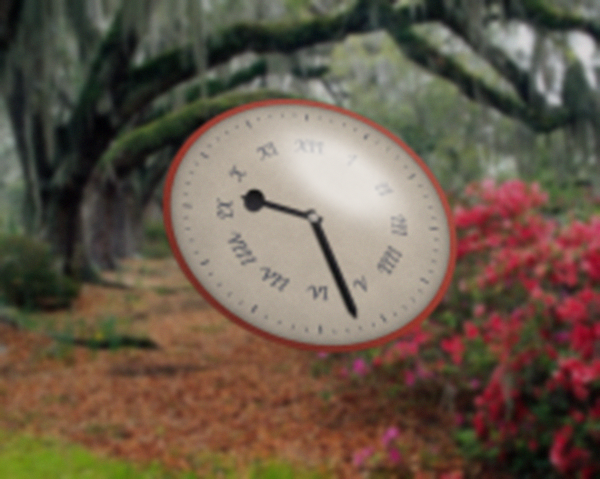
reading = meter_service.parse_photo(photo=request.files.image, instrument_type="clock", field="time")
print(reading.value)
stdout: 9:27
